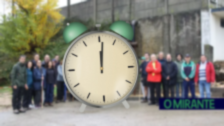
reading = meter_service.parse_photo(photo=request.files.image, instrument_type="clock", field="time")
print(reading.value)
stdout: 12:01
